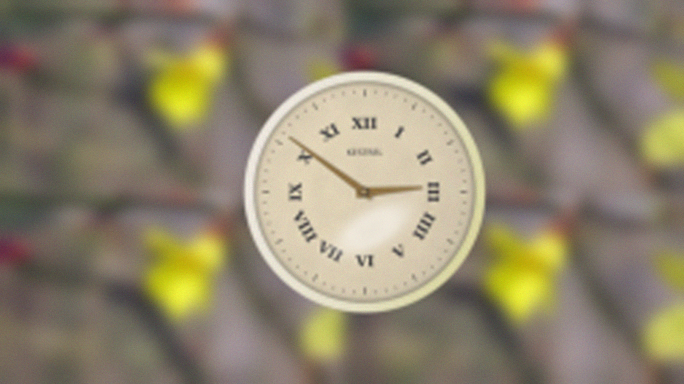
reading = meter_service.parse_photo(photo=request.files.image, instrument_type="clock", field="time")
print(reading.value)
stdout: 2:51
